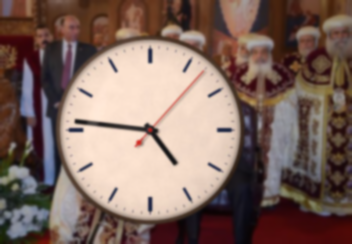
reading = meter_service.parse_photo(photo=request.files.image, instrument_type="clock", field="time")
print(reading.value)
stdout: 4:46:07
